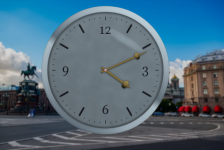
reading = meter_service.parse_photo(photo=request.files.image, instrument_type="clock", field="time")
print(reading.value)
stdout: 4:11
